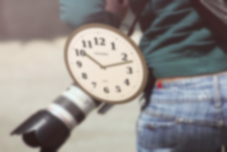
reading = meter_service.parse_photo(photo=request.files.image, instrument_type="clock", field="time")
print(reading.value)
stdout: 10:12
